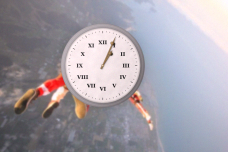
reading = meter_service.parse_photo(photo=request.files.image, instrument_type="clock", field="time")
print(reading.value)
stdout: 1:04
